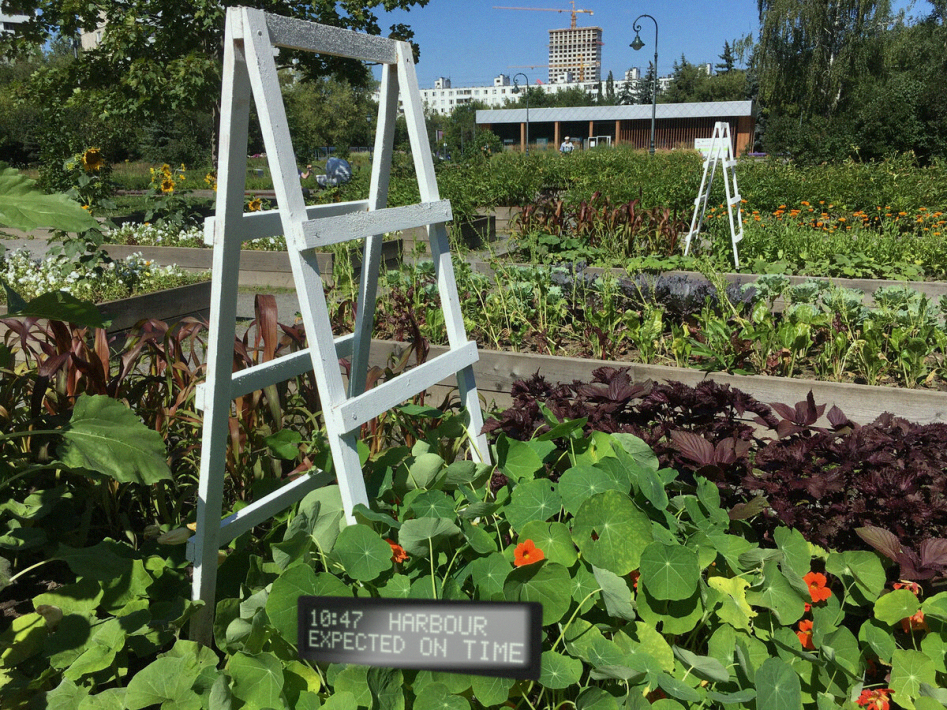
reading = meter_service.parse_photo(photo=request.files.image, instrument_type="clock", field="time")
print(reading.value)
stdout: 10:47
